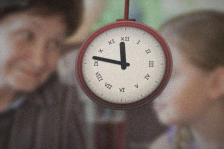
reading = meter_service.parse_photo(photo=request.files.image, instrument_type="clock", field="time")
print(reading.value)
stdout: 11:47
